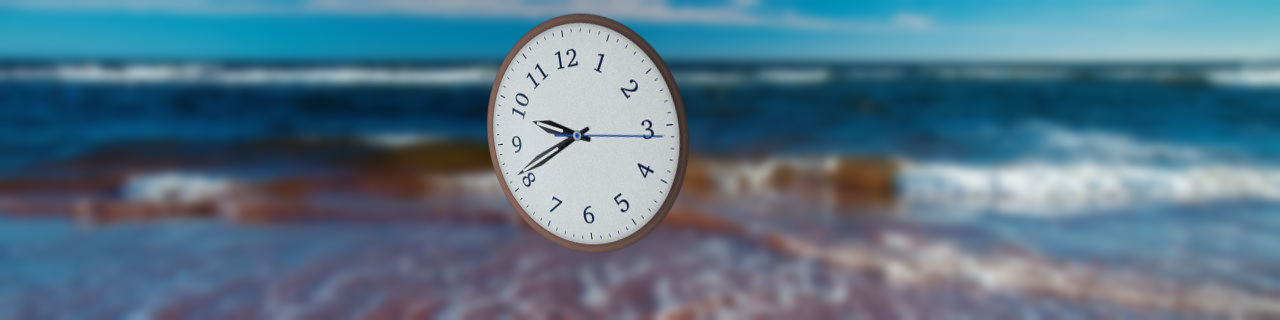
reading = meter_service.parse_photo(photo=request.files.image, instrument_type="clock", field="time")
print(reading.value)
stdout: 9:41:16
